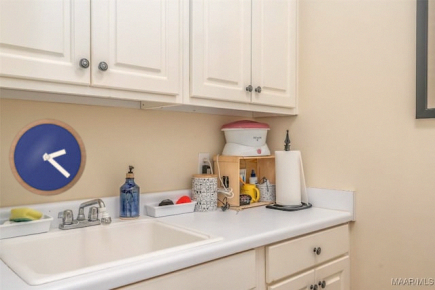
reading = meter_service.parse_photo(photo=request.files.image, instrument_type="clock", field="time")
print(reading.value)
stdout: 2:22
